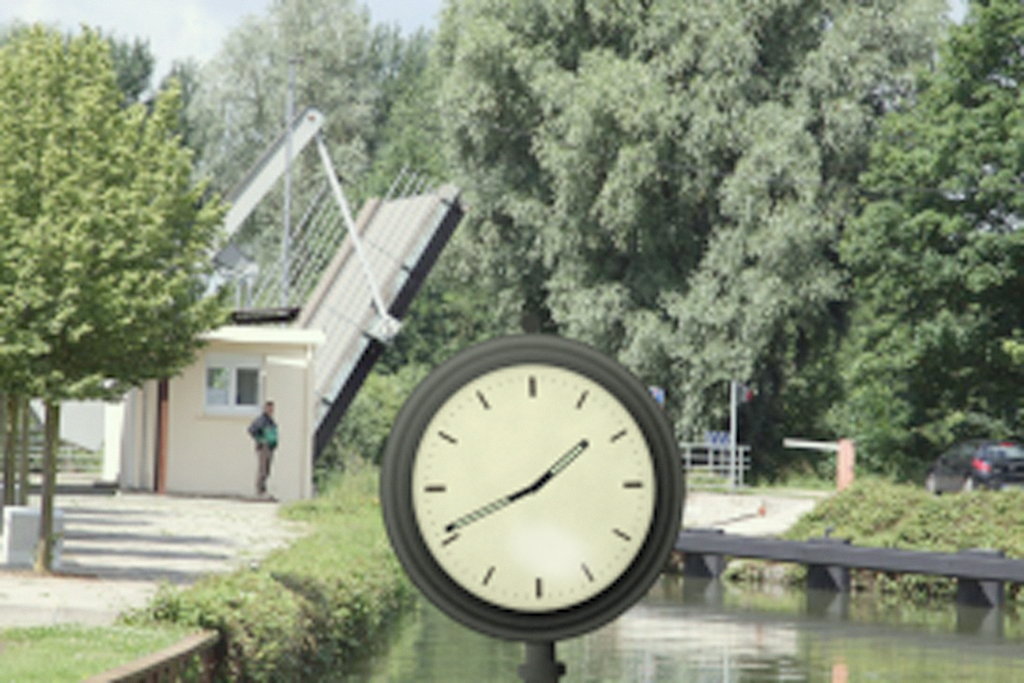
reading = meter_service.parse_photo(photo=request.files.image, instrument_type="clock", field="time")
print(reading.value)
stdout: 1:41
